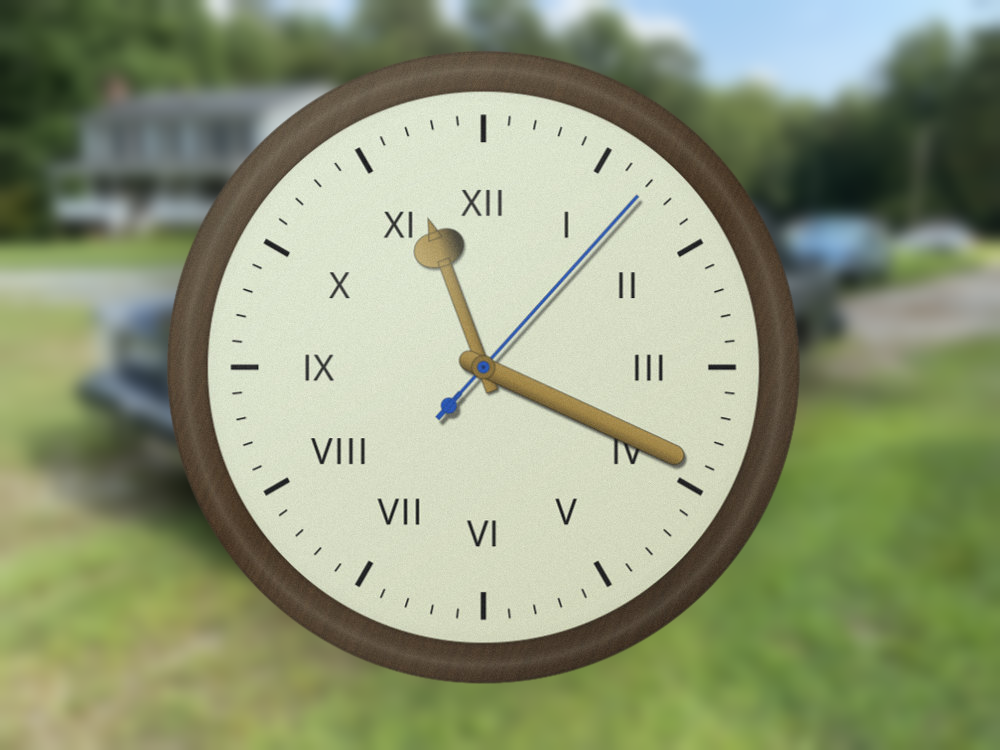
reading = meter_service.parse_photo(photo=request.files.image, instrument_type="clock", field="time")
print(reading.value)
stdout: 11:19:07
